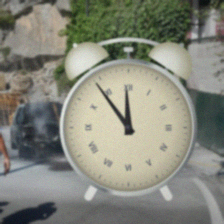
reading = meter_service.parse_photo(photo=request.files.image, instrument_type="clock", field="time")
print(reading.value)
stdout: 11:54
